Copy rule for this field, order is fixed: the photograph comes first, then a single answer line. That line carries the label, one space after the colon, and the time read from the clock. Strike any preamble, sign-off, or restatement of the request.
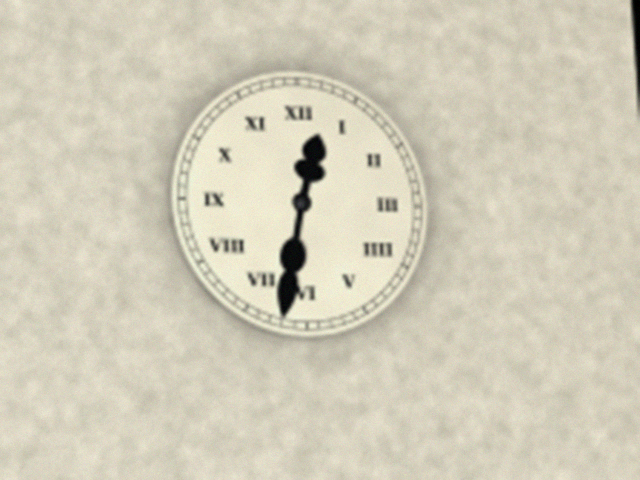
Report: 12:32
